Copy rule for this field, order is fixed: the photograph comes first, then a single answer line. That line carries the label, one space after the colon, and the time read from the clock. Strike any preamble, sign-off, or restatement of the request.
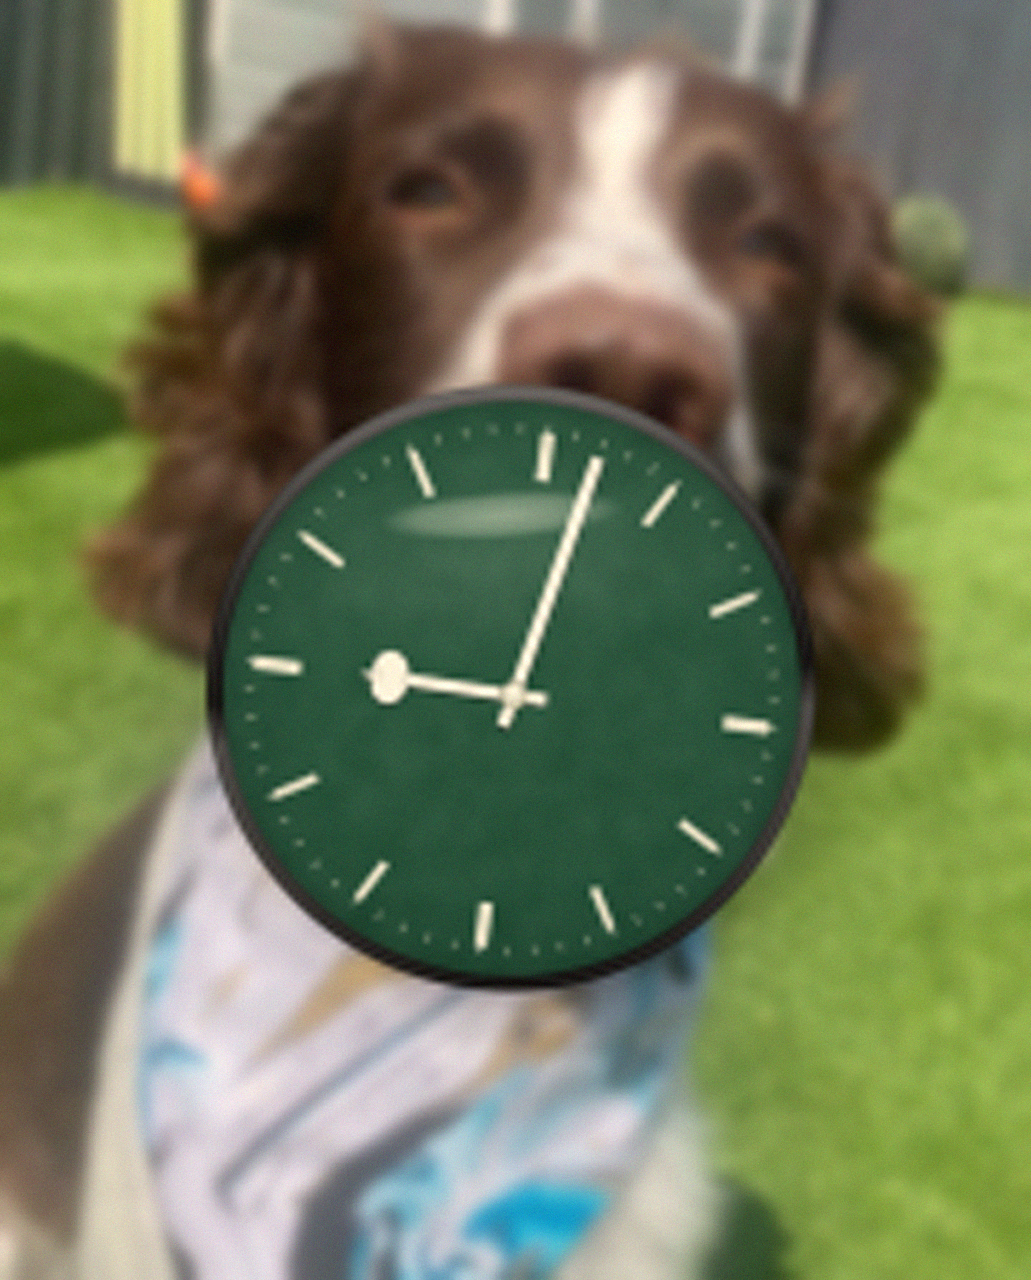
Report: 9:02
